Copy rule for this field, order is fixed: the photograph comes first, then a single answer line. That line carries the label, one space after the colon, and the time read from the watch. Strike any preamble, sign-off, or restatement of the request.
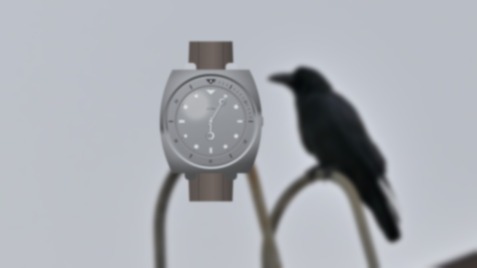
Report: 6:05
